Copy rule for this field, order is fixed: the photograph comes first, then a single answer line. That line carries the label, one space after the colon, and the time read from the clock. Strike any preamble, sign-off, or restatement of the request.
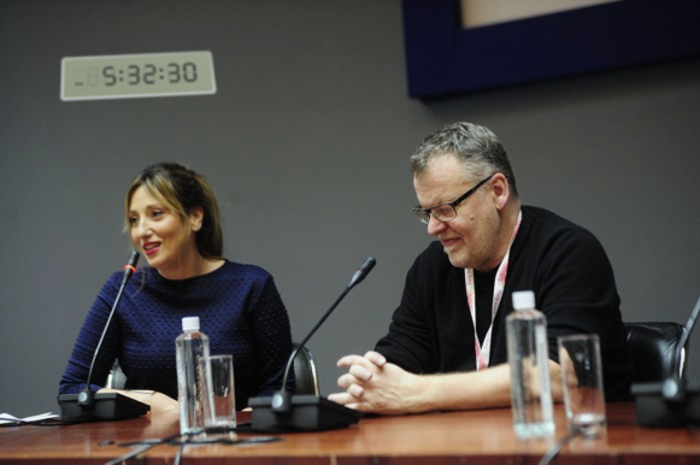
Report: 5:32:30
